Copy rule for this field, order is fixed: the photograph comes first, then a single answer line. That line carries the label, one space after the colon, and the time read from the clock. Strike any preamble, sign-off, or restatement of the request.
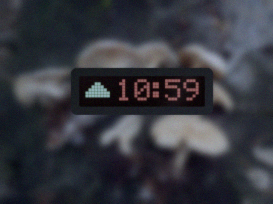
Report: 10:59
